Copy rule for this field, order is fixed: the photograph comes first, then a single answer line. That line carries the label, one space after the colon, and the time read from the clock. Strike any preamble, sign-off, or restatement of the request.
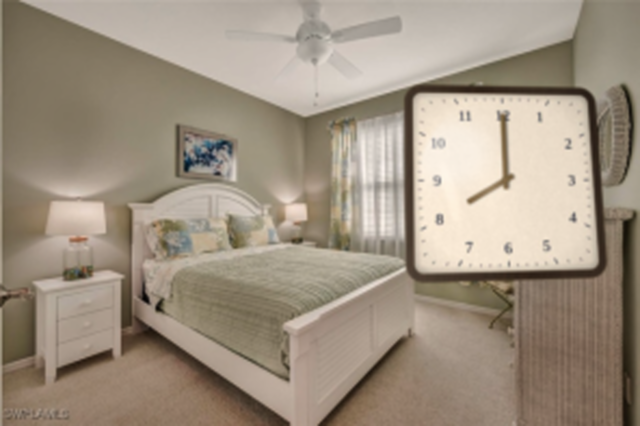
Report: 8:00
